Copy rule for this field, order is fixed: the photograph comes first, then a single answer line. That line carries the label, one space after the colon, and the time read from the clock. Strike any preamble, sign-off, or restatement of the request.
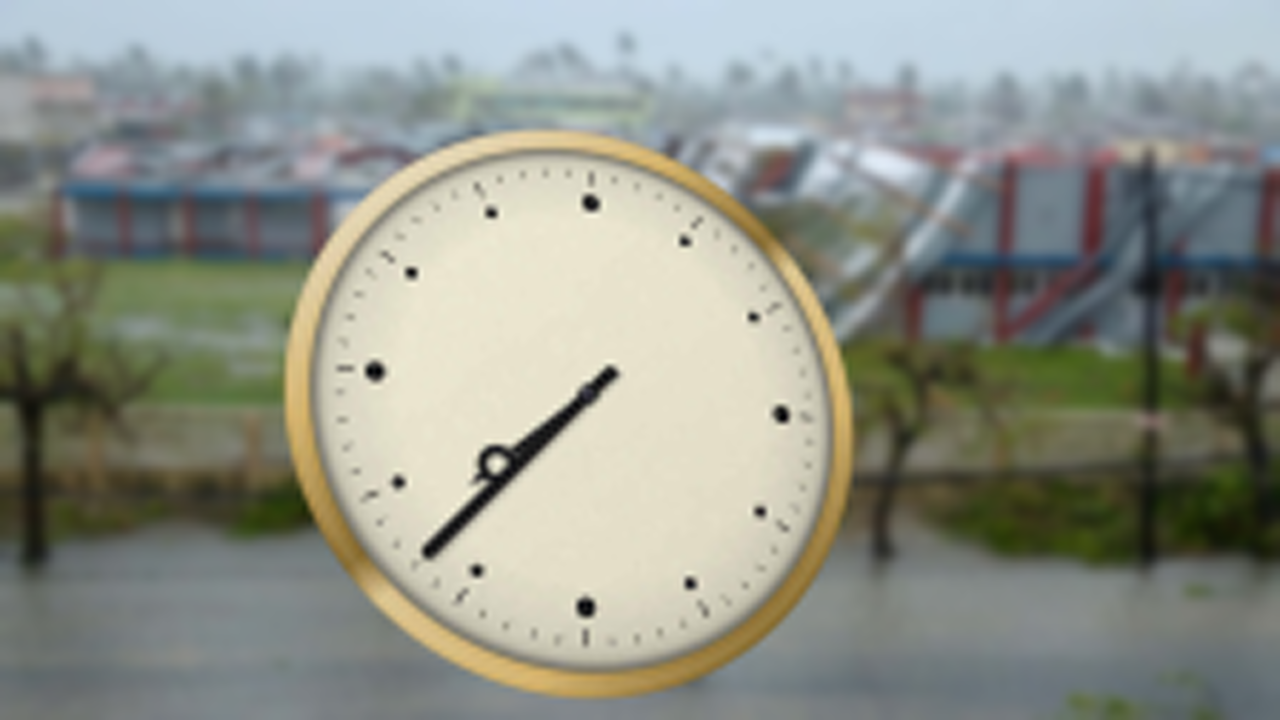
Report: 7:37
